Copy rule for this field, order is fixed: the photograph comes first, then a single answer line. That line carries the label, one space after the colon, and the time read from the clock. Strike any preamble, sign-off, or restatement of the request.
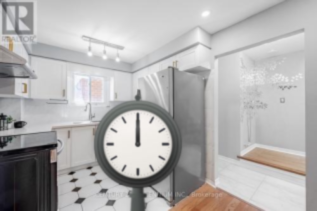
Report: 12:00
